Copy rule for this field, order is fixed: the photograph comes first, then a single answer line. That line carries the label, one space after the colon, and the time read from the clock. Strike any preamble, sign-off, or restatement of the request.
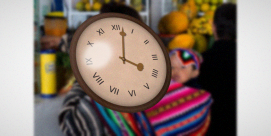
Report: 4:02
